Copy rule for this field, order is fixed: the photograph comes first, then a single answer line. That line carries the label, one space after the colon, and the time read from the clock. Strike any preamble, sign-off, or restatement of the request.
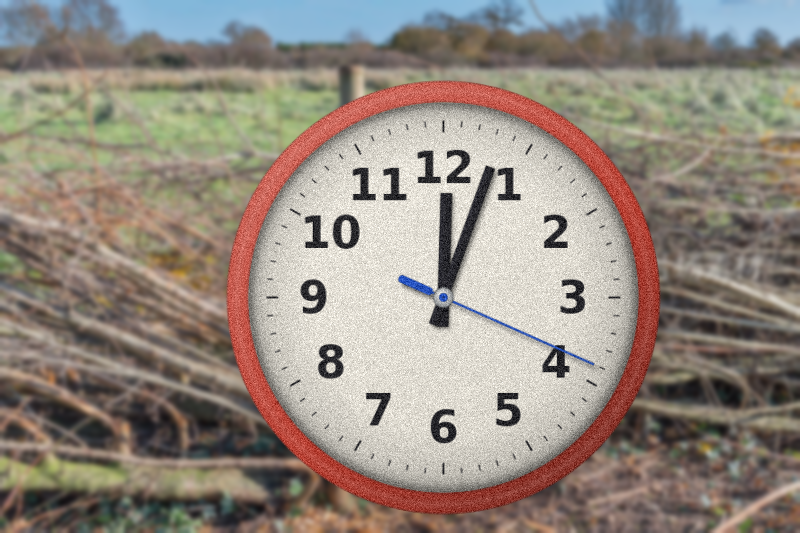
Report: 12:03:19
